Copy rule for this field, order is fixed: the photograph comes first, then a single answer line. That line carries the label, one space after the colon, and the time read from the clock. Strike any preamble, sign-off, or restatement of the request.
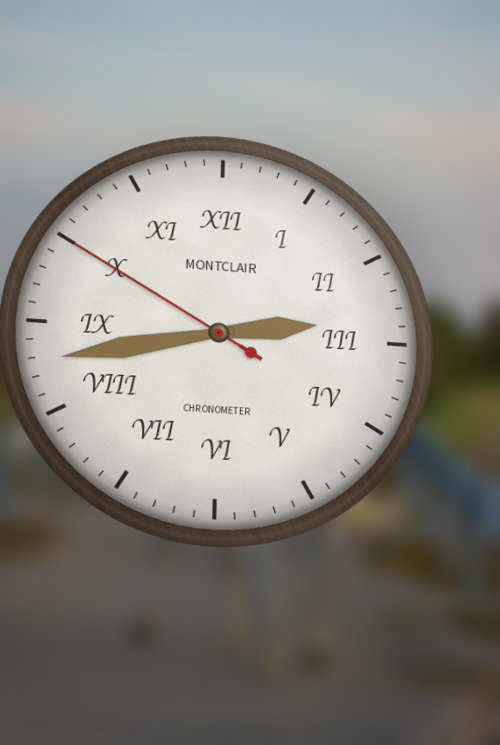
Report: 2:42:50
